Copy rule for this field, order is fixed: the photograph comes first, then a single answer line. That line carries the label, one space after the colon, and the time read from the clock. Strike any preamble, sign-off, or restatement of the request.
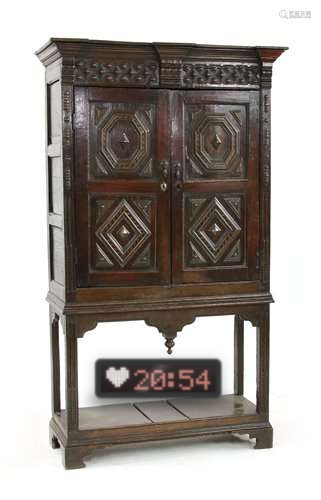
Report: 20:54
